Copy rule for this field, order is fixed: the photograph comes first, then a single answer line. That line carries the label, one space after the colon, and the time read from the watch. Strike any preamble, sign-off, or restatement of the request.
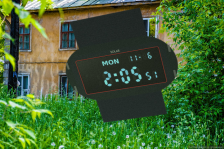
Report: 2:05:51
